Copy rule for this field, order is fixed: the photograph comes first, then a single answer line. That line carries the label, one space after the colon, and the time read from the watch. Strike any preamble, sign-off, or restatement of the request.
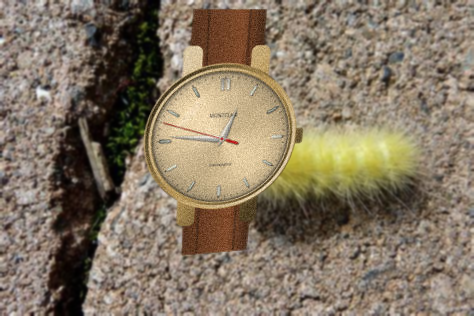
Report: 12:45:48
